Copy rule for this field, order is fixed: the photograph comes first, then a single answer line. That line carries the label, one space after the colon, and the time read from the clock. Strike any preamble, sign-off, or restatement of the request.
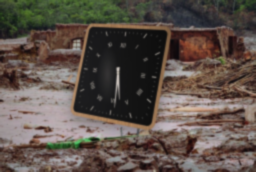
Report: 5:29
